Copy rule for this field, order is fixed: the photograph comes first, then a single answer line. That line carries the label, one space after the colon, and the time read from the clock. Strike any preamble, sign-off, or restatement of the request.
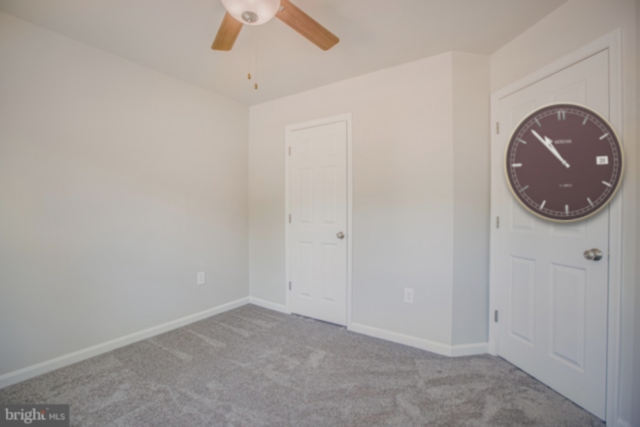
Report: 10:53
